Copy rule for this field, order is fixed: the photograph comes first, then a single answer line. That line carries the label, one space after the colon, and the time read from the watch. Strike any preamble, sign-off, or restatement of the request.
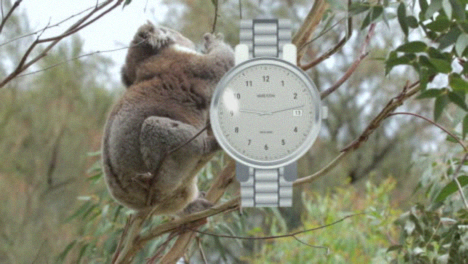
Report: 9:13
